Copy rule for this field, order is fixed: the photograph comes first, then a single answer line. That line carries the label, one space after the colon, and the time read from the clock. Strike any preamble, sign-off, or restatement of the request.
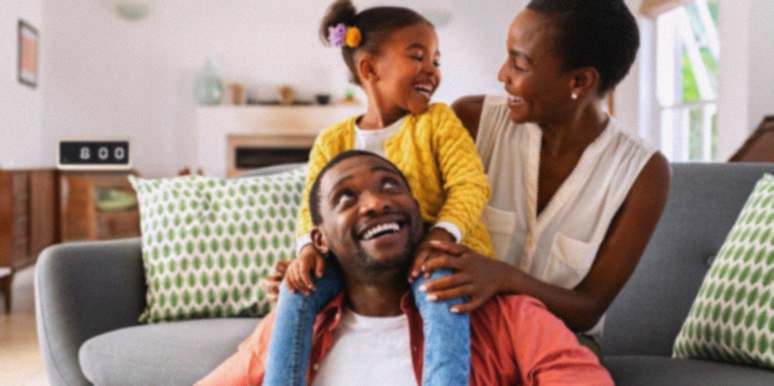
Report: 8:00
